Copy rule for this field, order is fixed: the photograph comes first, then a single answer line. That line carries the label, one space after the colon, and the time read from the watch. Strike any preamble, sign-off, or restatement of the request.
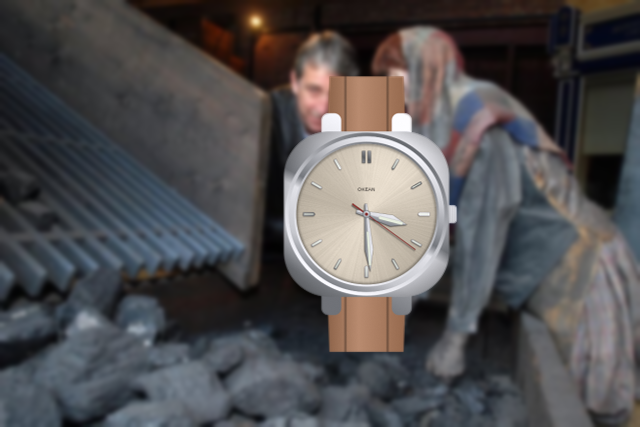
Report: 3:29:21
